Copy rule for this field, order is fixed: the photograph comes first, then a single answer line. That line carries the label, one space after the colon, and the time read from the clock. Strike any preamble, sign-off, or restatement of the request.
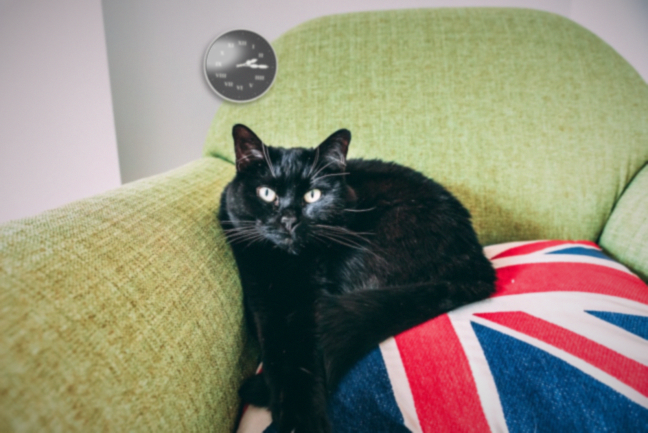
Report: 2:15
